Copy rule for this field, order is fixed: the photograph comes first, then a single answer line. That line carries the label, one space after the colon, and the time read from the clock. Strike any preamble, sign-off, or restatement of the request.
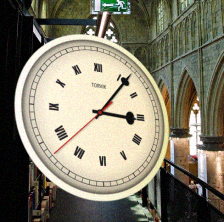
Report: 3:06:38
